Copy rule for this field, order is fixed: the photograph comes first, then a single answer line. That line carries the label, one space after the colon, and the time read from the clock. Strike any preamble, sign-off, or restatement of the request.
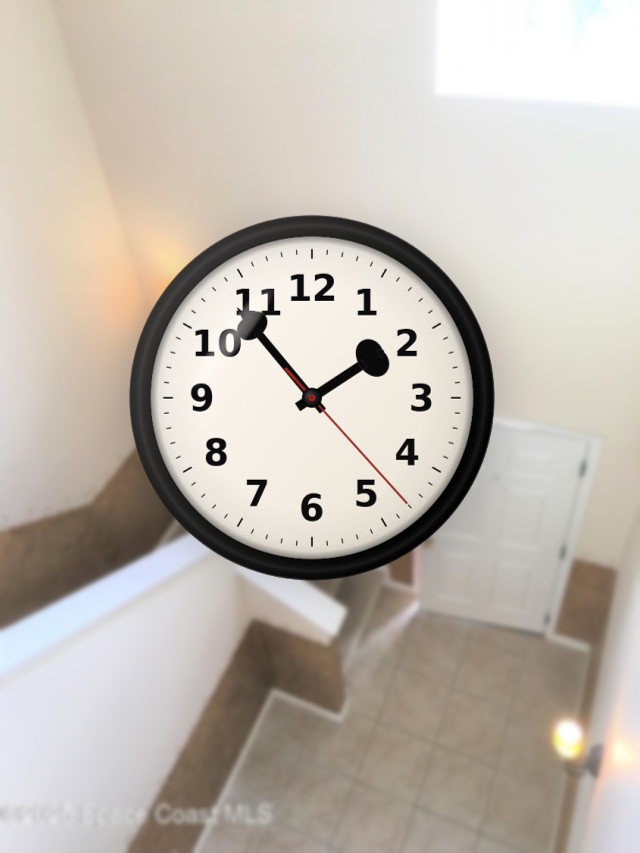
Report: 1:53:23
